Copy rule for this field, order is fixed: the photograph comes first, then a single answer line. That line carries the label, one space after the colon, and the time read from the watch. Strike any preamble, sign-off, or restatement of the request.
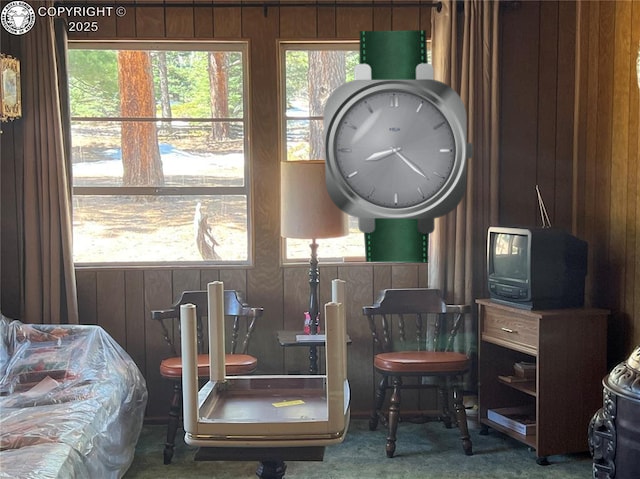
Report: 8:22
